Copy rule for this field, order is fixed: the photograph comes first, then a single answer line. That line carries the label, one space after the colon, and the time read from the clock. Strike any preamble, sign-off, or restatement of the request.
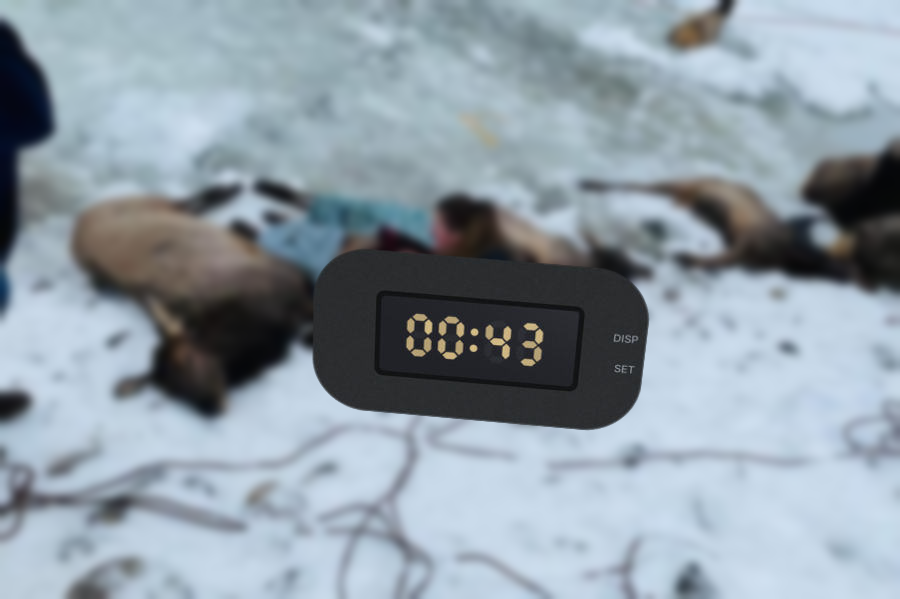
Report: 0:43
